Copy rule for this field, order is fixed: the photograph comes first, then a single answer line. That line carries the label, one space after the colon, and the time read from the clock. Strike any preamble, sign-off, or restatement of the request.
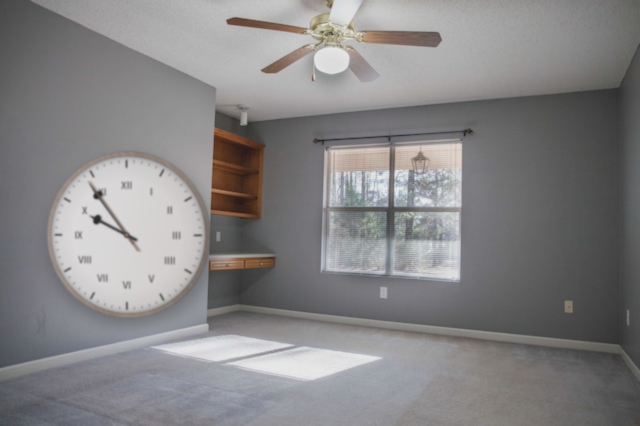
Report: 9:53:54
